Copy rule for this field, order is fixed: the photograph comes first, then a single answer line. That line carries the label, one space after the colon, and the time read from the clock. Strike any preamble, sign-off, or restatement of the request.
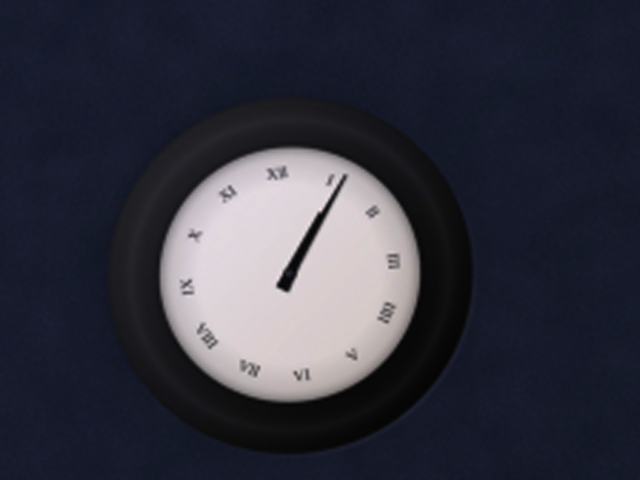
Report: 1:06
